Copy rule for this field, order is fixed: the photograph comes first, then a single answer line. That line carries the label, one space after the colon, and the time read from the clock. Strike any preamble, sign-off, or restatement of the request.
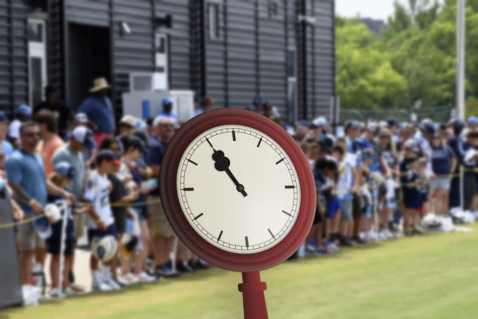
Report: 10:55
